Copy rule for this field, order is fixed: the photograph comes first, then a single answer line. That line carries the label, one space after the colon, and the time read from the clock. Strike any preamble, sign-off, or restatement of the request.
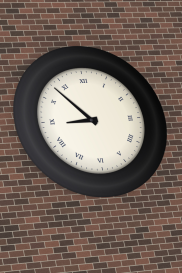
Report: 8:53
